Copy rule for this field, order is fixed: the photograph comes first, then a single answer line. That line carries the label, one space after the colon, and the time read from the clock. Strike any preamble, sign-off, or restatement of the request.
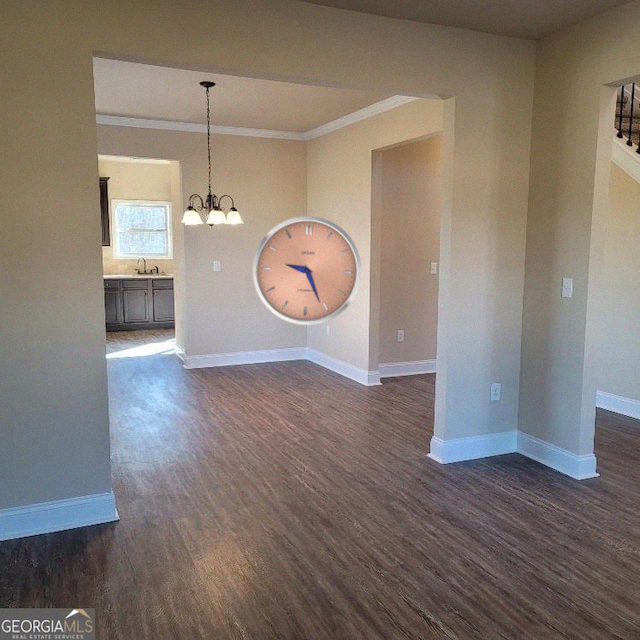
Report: 9:26
